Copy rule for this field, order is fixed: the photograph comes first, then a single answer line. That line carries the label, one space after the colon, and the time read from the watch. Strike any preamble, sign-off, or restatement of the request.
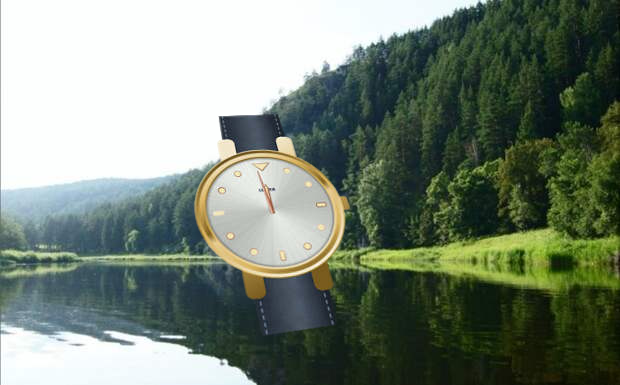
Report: 11:59
